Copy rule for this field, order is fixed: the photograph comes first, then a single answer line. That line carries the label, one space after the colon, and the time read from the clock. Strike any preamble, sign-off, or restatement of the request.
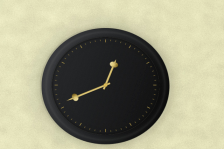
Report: 12:41
